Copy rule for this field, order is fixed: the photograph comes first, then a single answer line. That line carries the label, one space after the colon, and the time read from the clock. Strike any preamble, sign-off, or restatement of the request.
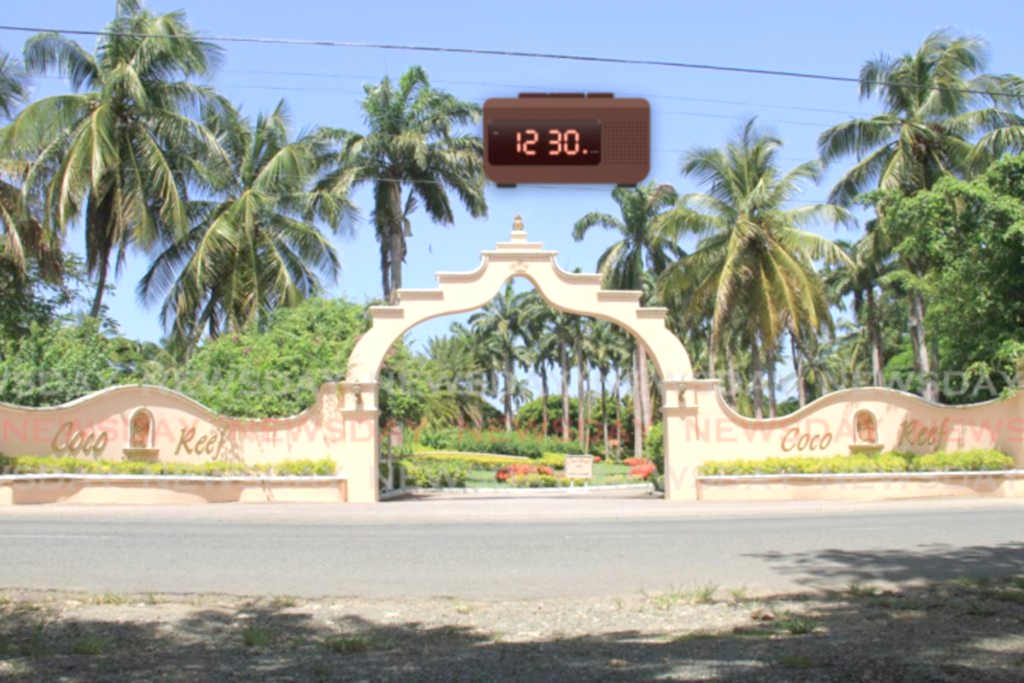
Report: 12:30
